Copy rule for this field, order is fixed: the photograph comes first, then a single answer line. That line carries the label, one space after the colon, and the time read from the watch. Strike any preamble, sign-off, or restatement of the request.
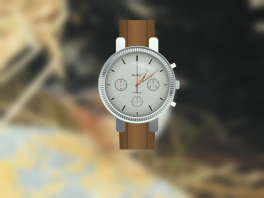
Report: 1:09
